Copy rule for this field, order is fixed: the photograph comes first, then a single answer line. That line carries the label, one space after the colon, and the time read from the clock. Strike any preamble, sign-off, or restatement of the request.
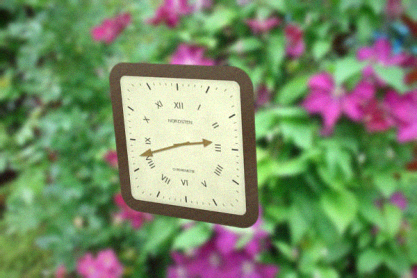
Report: 2:42
